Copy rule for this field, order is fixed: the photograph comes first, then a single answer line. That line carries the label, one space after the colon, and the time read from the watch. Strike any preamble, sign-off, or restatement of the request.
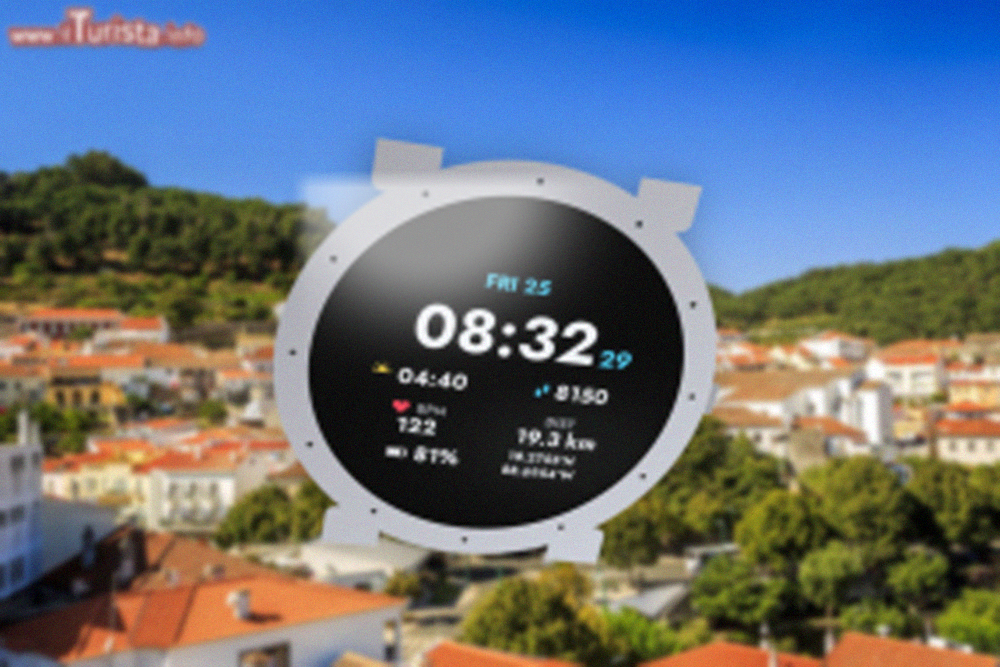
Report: 8:32
